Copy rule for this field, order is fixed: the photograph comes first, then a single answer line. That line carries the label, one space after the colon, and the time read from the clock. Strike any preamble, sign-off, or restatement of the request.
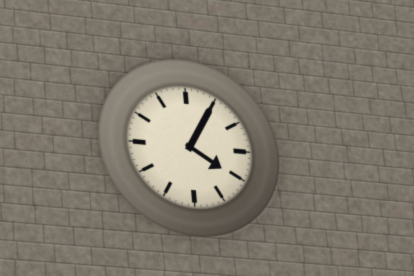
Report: 4:05
